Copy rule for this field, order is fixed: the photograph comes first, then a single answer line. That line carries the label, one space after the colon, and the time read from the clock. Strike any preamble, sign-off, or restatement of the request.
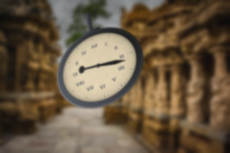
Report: 9:17
